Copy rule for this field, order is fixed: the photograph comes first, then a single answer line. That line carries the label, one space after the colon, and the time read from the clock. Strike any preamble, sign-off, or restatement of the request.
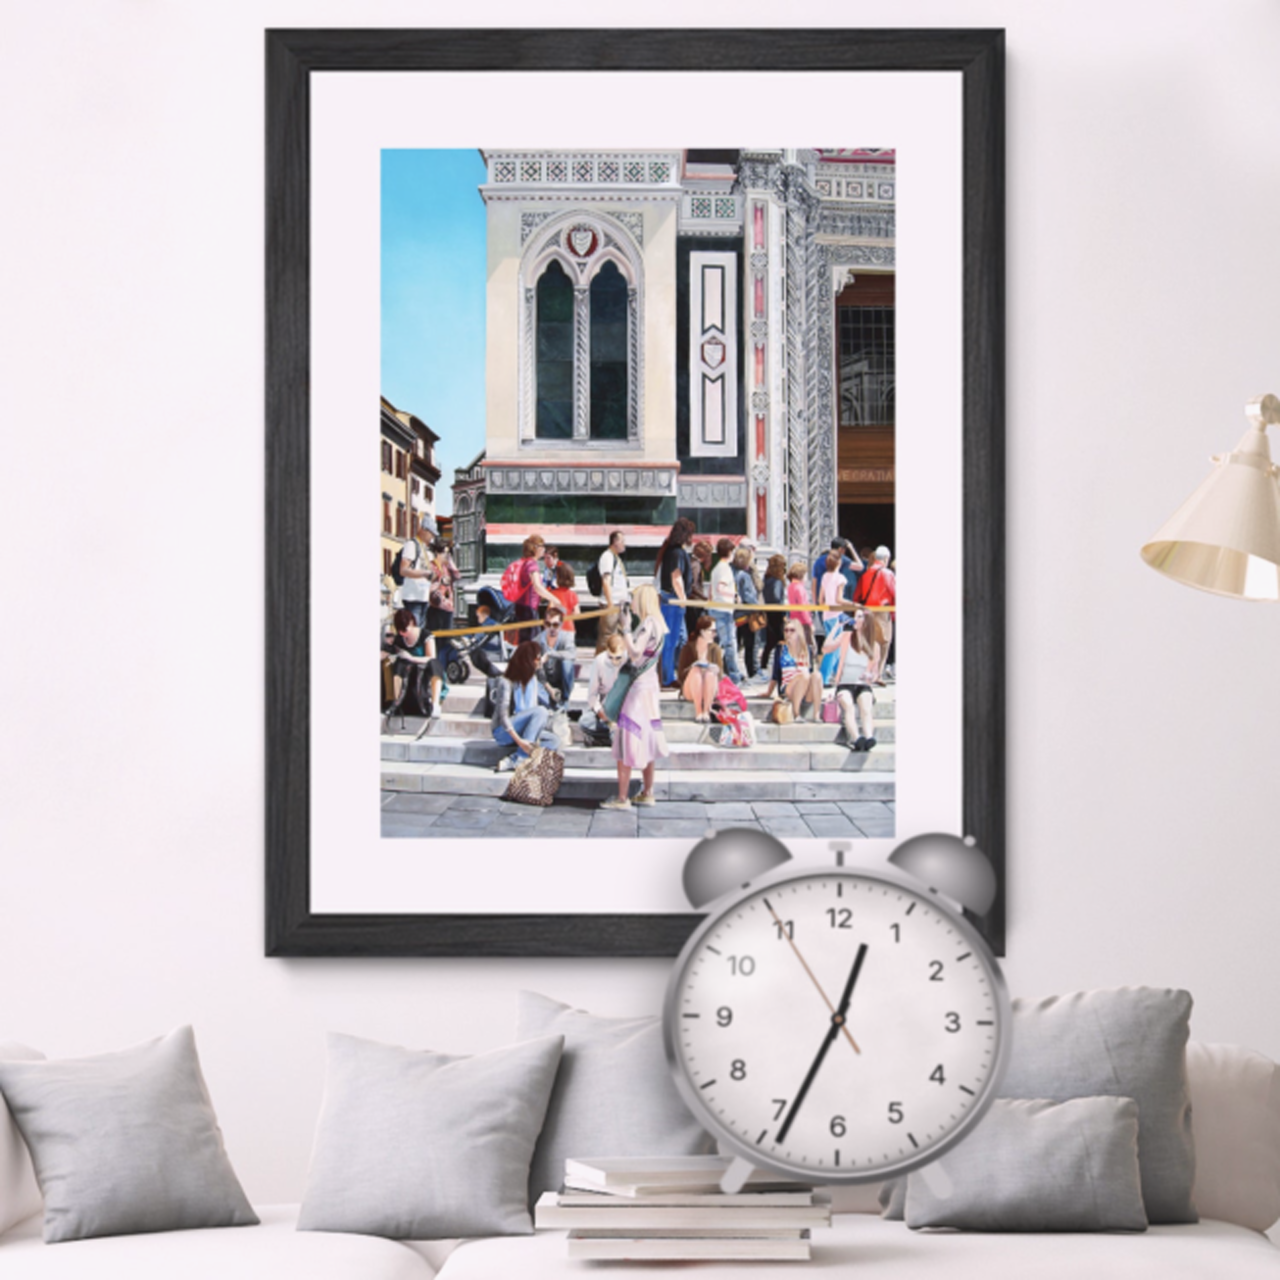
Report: 12:33:55
